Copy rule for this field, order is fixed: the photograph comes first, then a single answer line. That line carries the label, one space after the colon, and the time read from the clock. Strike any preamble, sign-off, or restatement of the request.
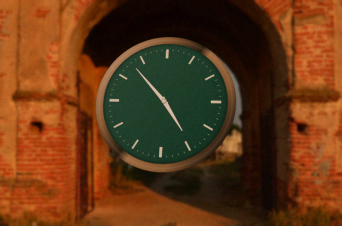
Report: 4:53
